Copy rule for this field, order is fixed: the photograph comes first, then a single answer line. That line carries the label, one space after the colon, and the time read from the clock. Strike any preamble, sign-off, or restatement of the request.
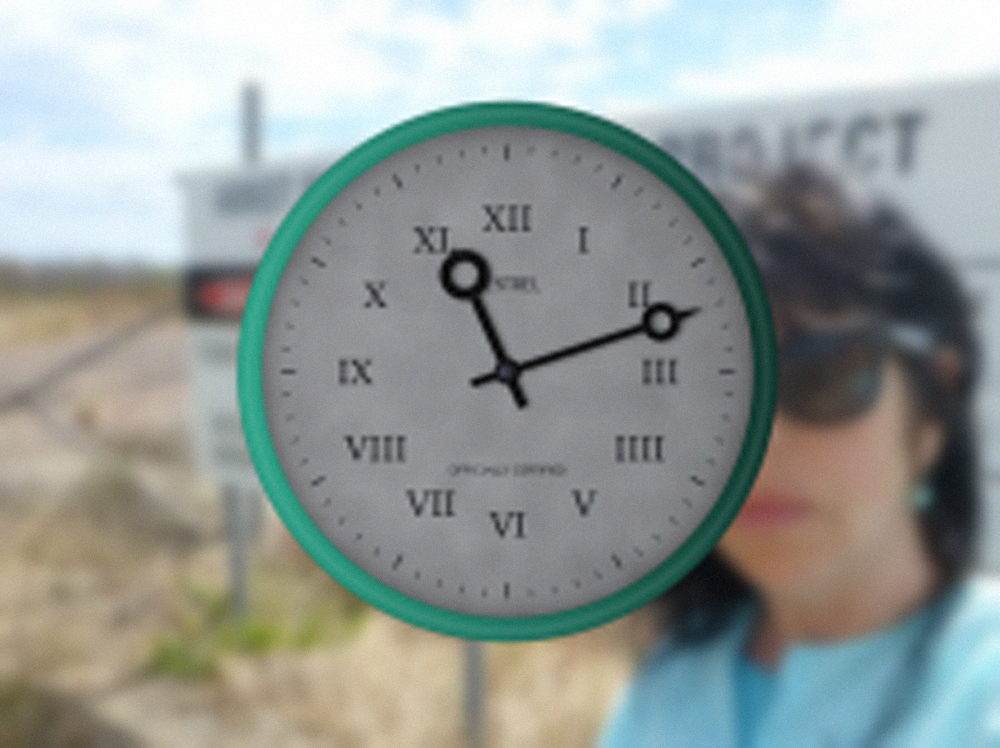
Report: 11:12
